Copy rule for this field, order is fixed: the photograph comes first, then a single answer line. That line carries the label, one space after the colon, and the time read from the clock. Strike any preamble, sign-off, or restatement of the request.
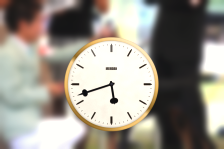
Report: 5:42
